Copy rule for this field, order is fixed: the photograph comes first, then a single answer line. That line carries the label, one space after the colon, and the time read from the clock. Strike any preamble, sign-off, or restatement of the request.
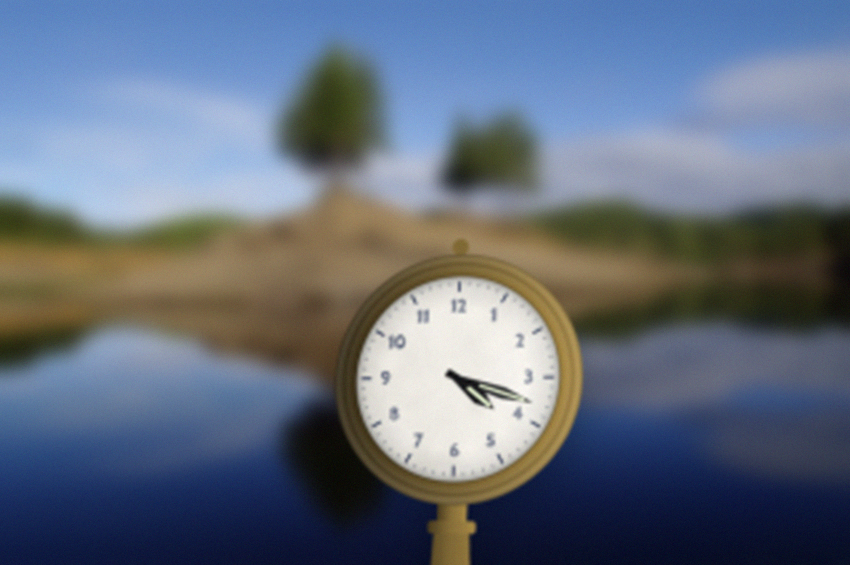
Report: 4:18
